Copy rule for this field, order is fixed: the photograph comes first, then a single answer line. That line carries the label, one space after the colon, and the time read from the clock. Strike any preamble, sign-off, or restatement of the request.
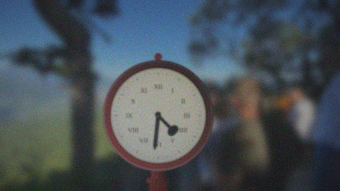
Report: 4:31
